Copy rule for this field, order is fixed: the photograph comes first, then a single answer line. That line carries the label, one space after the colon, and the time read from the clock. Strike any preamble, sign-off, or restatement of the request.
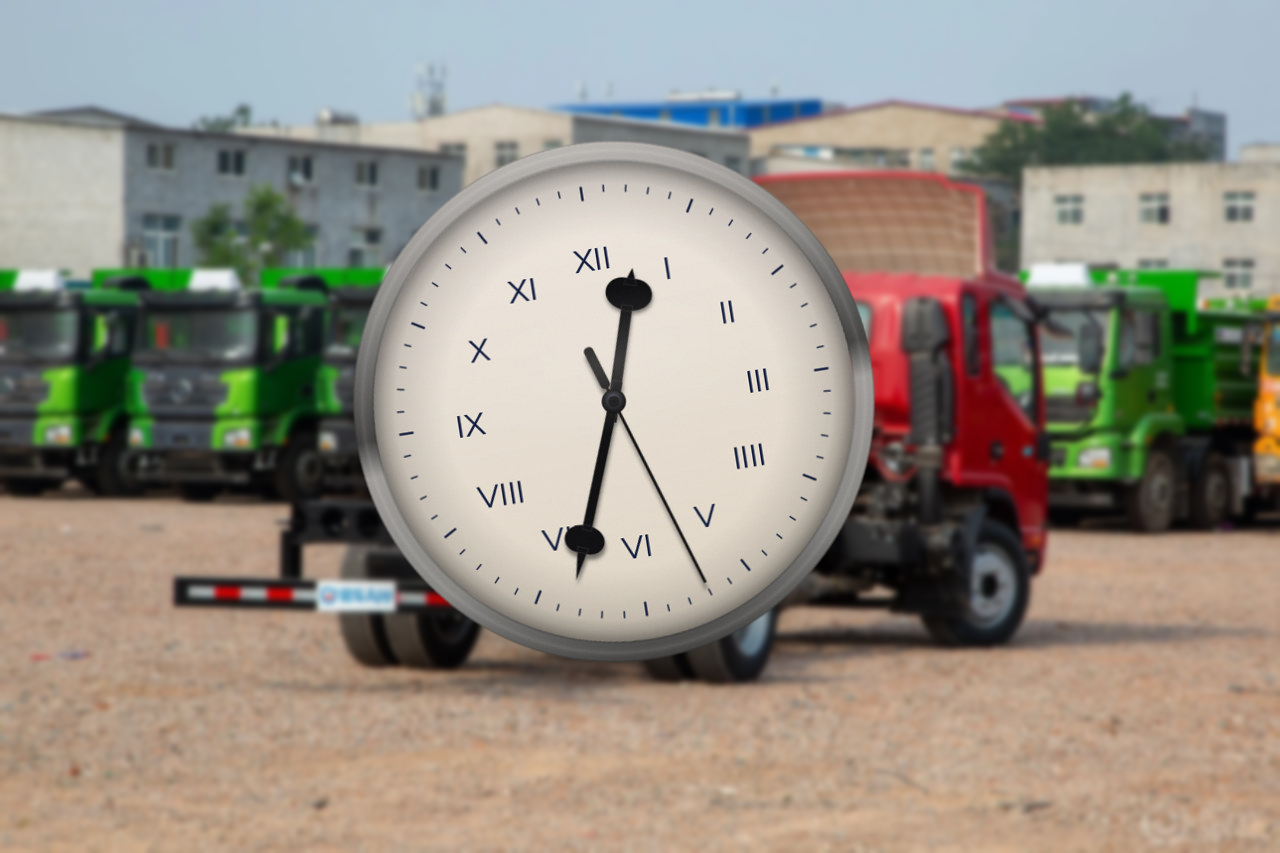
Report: 12:33:27
